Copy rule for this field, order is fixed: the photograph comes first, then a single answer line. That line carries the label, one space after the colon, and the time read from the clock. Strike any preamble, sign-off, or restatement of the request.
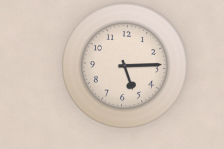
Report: 5:14
